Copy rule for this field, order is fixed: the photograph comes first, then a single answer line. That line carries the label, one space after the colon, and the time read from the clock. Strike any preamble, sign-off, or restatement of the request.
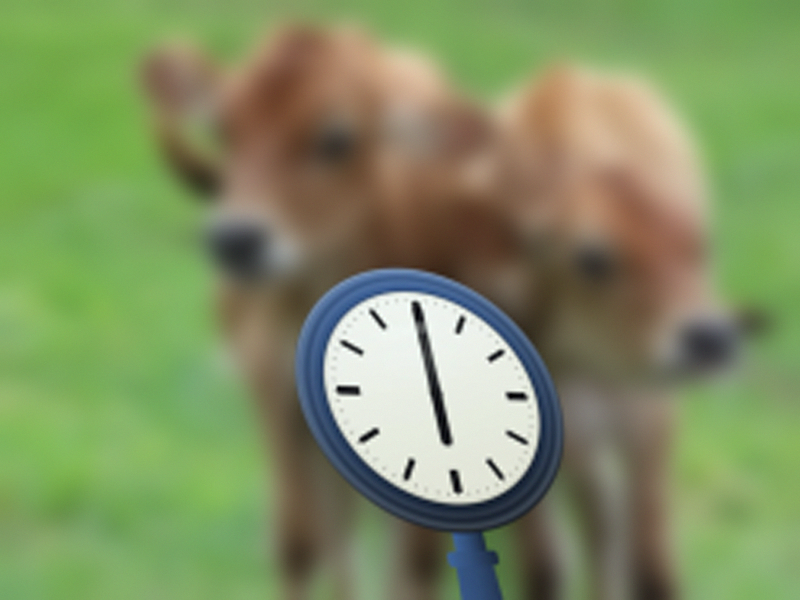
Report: 6:00
